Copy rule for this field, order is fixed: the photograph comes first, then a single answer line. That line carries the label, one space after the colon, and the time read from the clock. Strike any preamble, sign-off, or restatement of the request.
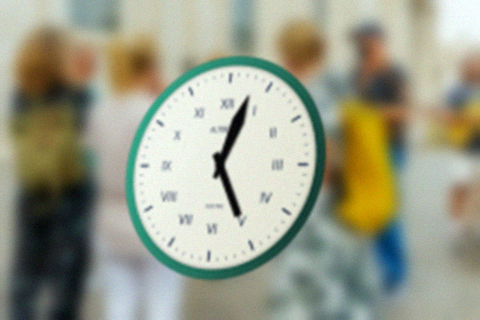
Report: 5:03
